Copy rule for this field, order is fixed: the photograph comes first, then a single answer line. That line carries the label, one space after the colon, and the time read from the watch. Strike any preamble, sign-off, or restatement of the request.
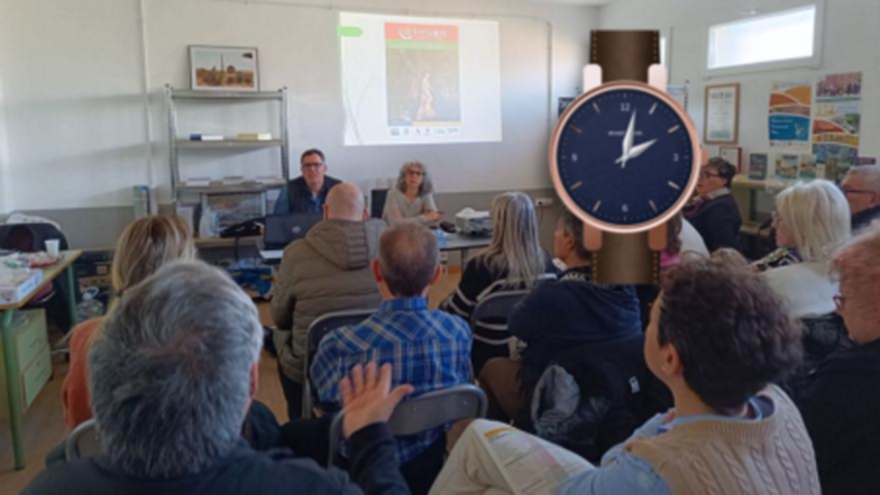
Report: 2:02
